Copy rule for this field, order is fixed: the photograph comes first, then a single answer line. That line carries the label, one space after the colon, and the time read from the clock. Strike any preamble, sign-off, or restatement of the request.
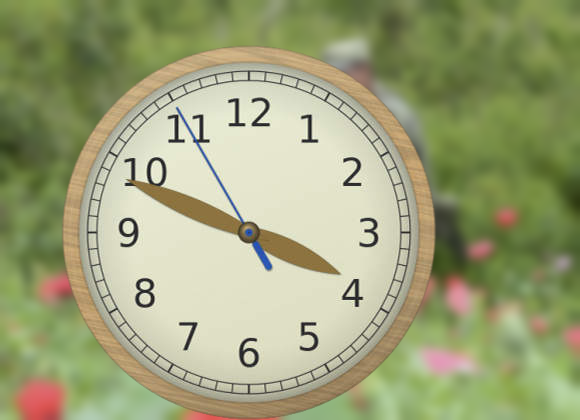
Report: 3:48:55
